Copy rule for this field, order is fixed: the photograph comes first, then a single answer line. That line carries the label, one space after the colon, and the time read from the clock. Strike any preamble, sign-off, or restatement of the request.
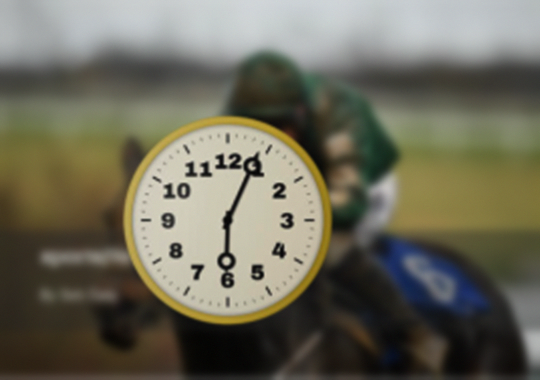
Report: 6:04
